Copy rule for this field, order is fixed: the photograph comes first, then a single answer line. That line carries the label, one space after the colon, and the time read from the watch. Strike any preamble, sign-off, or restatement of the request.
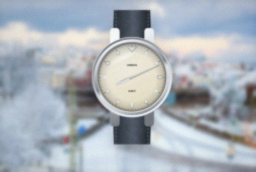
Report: 8:11
